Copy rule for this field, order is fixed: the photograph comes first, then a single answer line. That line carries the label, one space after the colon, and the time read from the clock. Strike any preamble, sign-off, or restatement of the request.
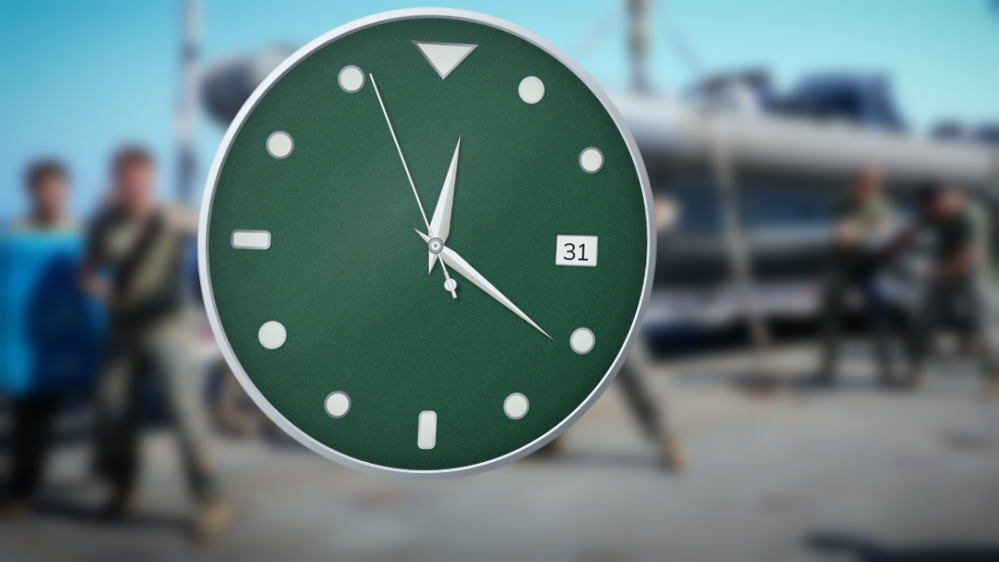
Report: 12:20:56
